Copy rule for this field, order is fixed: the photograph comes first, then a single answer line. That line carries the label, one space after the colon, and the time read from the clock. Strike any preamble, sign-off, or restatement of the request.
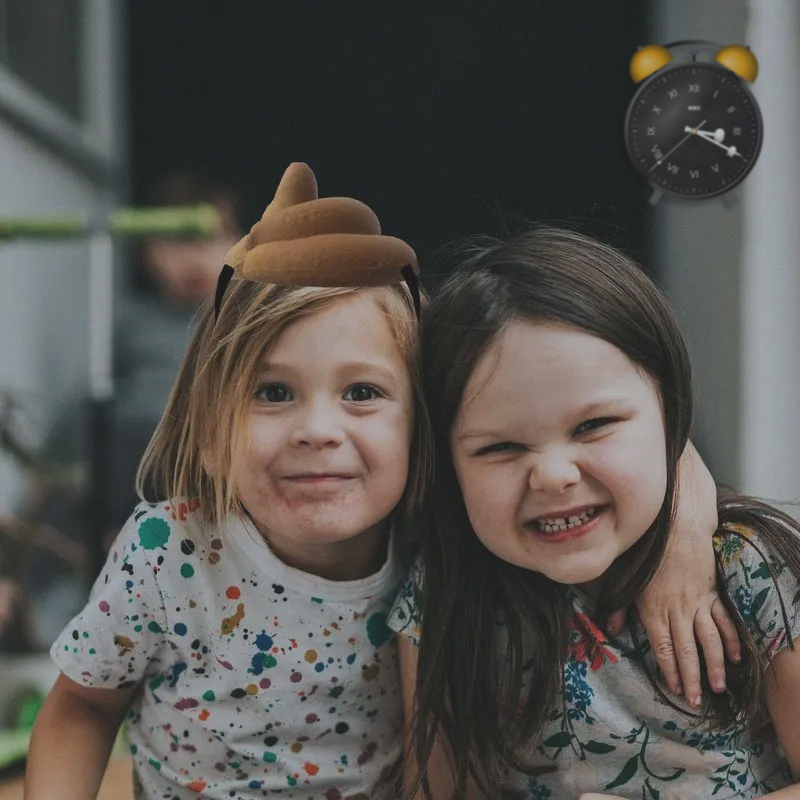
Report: 3:19:38
